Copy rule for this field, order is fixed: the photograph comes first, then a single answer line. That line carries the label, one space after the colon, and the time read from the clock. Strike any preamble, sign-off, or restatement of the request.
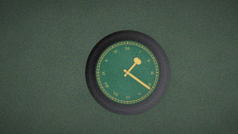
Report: 1:21
